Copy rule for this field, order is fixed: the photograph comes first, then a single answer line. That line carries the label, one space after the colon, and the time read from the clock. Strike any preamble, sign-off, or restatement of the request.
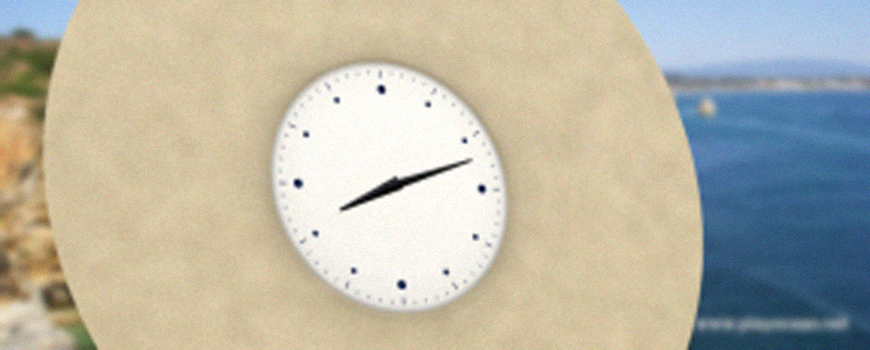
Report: 8:12
